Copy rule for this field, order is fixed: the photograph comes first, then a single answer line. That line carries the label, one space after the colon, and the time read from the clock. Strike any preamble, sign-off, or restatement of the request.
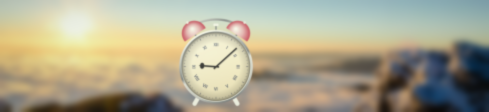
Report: 9:08
